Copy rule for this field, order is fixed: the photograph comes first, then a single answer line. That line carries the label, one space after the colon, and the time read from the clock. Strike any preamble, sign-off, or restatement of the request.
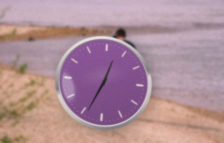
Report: 12:34
